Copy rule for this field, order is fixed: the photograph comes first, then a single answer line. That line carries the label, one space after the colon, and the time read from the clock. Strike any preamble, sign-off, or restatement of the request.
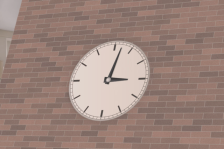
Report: 3:02
